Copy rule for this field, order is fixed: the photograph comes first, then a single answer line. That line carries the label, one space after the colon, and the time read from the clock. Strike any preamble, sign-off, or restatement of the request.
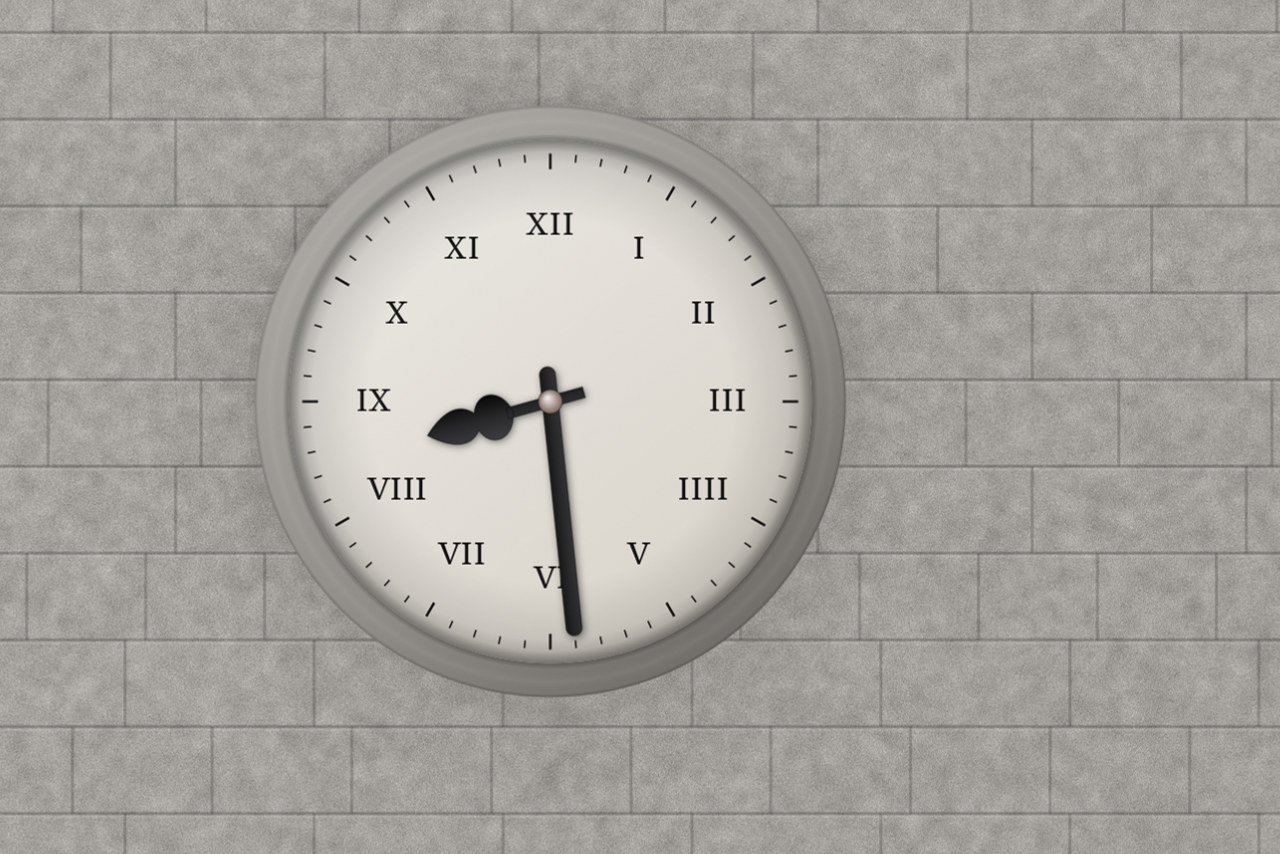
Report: 8:29
